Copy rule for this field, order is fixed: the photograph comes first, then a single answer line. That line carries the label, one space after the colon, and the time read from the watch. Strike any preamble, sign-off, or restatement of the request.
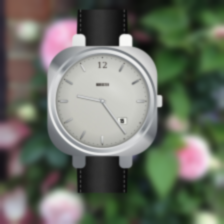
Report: 9:24
